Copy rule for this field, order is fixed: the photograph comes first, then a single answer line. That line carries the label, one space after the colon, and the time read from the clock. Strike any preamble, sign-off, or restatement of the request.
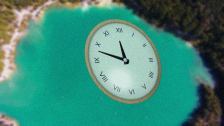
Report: 11:48
